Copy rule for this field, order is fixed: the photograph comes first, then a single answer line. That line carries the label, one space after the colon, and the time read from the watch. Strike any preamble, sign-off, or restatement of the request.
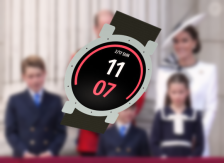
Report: 11:07
